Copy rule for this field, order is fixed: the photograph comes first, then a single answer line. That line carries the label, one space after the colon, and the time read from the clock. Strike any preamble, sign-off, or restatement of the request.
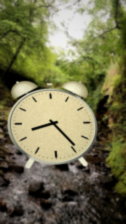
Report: 8:24
